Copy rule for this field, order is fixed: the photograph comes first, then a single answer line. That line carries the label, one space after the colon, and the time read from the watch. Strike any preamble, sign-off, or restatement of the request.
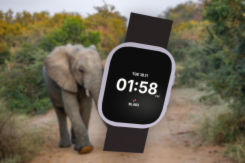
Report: 1:58
